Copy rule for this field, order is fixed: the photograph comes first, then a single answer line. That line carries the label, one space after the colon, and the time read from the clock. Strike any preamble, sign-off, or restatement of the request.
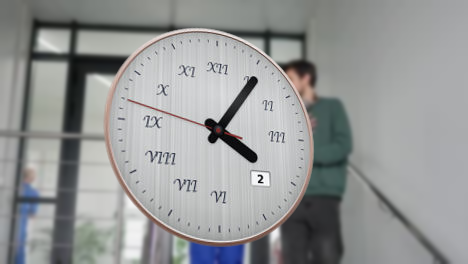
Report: 4:05:47
